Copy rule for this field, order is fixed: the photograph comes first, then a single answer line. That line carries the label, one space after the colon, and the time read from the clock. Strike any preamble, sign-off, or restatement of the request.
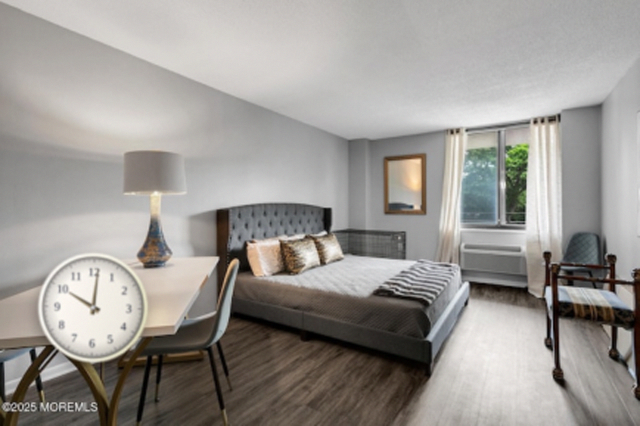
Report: 10:01
